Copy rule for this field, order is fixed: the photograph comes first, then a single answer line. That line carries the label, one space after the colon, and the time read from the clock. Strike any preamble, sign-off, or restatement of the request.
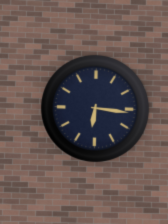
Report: 6:16
